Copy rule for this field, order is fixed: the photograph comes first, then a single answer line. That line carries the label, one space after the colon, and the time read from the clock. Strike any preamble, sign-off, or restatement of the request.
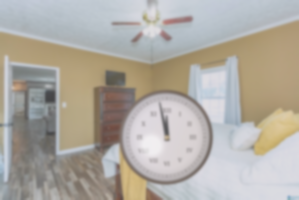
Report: 11:58
